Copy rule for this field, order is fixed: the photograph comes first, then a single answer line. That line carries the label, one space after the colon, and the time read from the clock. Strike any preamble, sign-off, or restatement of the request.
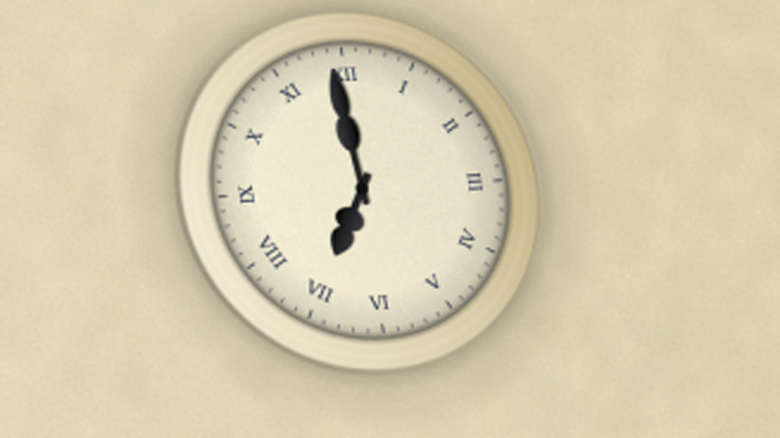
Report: 6:59
